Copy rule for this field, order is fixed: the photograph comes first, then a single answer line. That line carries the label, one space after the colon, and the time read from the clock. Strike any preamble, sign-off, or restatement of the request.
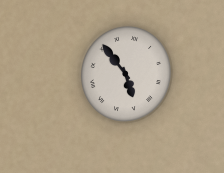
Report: 4:51
